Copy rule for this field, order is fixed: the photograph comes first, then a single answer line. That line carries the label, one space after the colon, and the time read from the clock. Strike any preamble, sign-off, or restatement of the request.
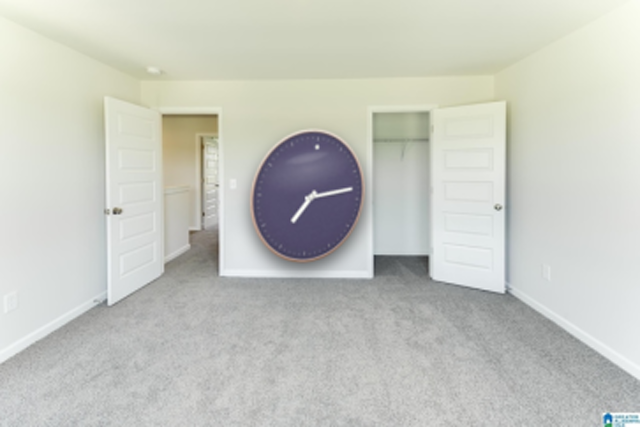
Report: 7:13
